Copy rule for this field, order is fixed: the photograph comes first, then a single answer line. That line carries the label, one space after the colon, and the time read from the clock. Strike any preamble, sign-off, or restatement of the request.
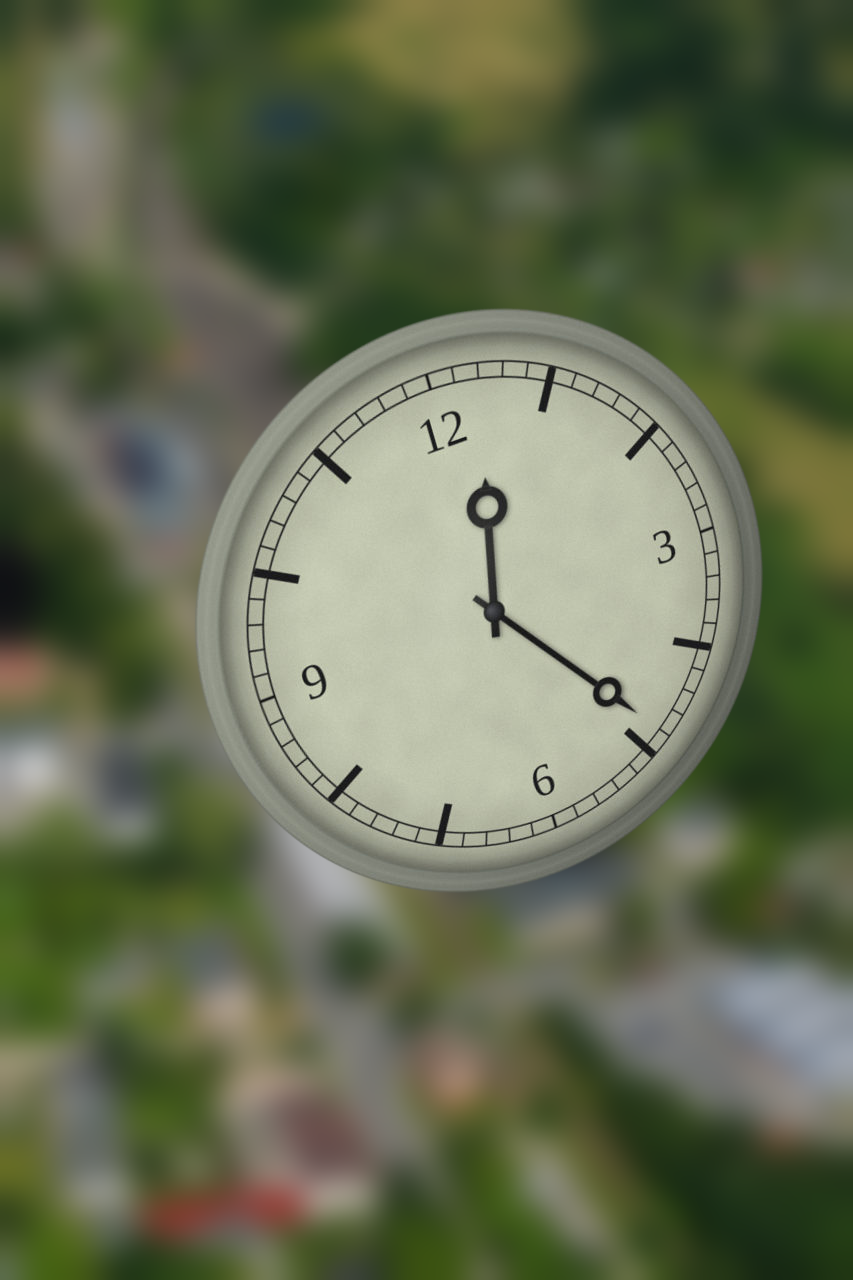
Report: 12:24
